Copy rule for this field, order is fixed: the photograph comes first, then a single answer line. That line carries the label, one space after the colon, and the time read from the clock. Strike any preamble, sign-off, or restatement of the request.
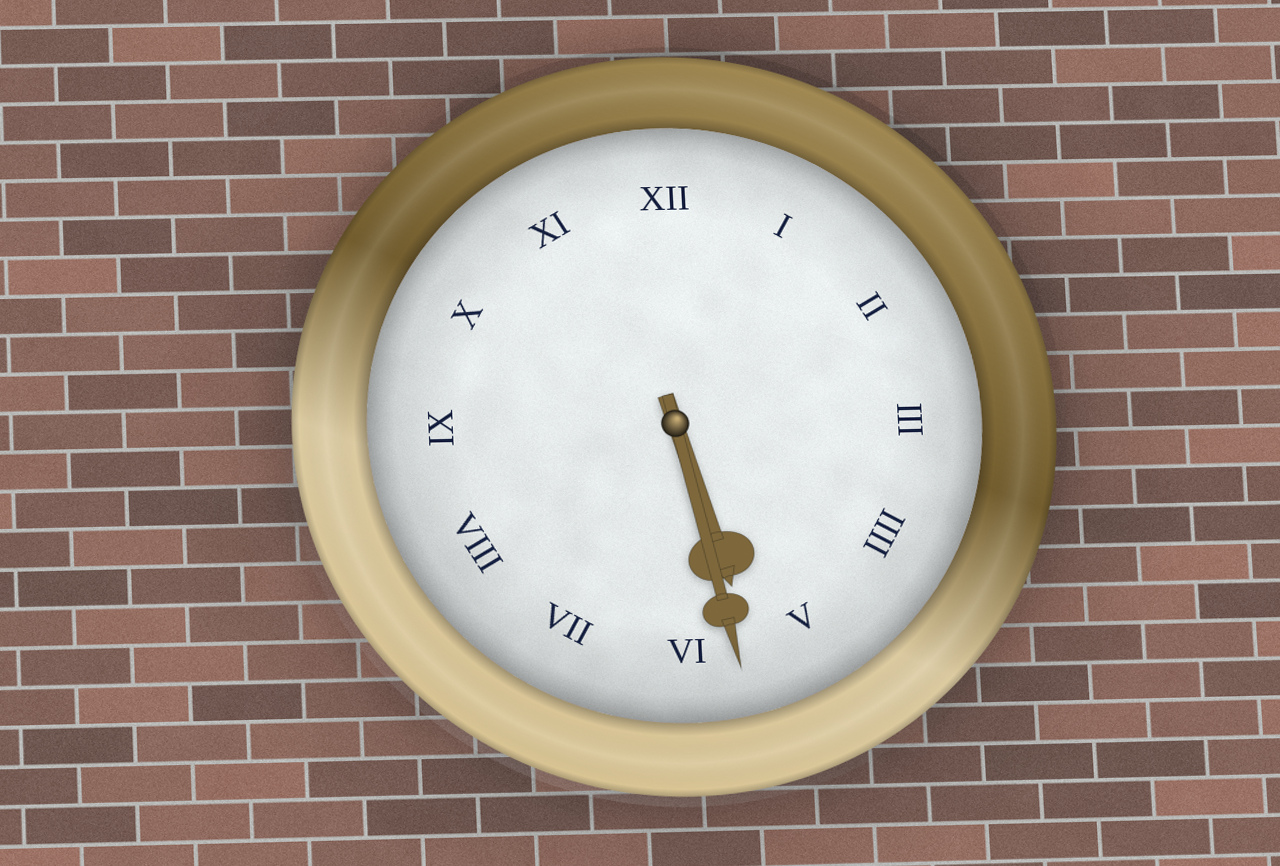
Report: 5:28
